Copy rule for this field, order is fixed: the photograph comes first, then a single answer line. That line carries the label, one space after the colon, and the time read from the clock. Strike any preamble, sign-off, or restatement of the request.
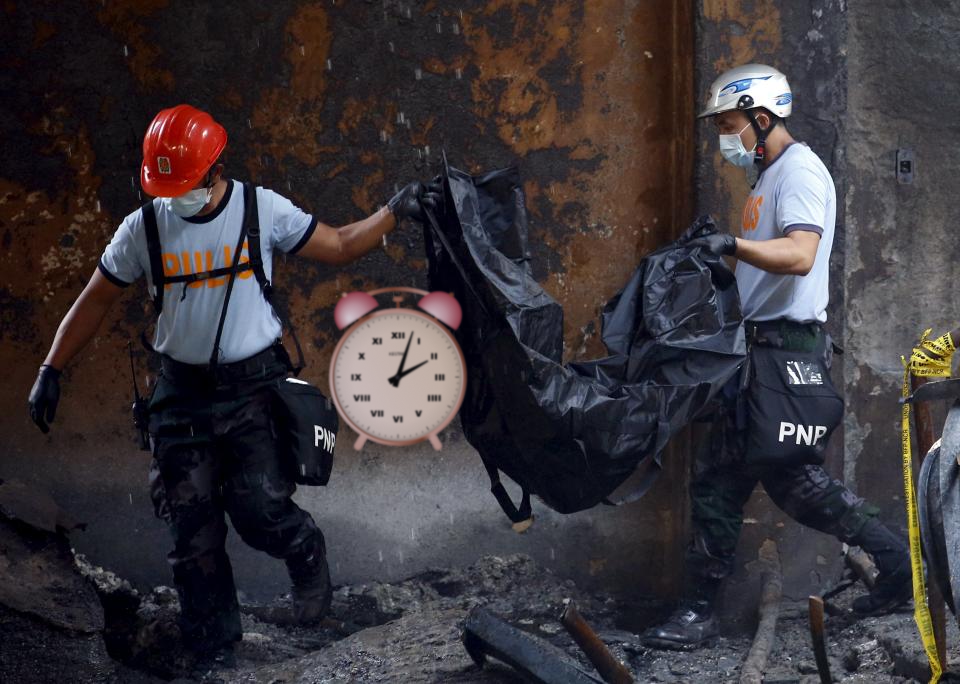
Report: 2:03
